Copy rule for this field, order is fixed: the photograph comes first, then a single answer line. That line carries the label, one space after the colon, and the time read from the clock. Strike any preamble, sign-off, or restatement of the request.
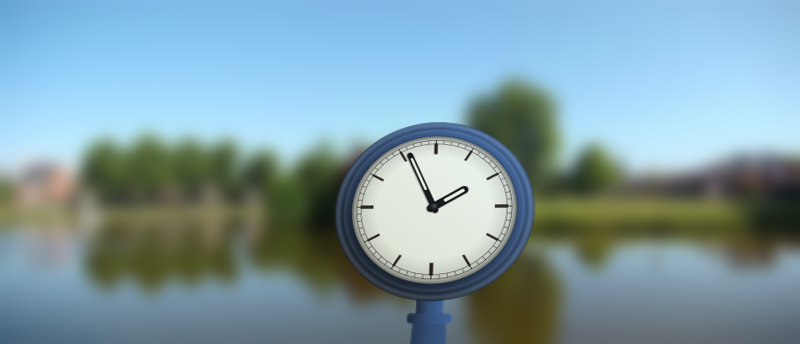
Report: 1:56
